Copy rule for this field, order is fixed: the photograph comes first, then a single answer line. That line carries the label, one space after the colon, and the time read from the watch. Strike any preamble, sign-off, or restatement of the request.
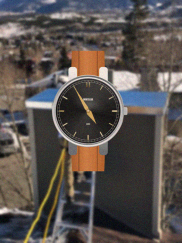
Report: 4:55
